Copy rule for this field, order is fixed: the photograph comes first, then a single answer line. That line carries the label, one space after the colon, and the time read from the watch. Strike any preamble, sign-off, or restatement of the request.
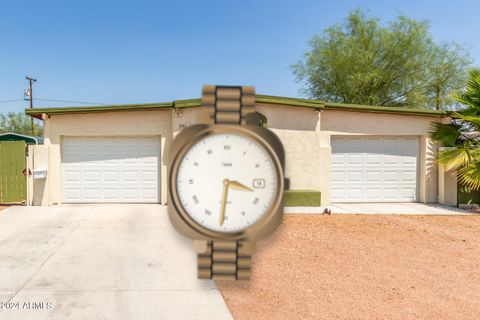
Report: 3:31
